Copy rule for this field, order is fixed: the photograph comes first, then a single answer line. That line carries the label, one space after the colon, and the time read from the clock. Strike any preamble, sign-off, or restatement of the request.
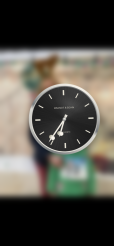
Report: 6:36
